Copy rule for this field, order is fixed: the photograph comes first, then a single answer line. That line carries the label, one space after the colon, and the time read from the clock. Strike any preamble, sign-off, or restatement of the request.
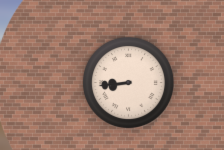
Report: 8:44
